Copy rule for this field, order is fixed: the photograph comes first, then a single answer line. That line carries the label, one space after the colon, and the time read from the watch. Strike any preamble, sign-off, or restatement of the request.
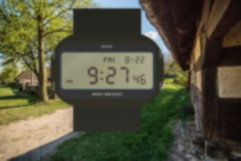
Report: 9:27
